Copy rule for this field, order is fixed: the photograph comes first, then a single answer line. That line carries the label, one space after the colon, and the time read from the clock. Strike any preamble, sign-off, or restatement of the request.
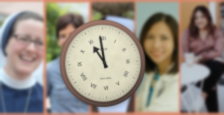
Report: 10:59
